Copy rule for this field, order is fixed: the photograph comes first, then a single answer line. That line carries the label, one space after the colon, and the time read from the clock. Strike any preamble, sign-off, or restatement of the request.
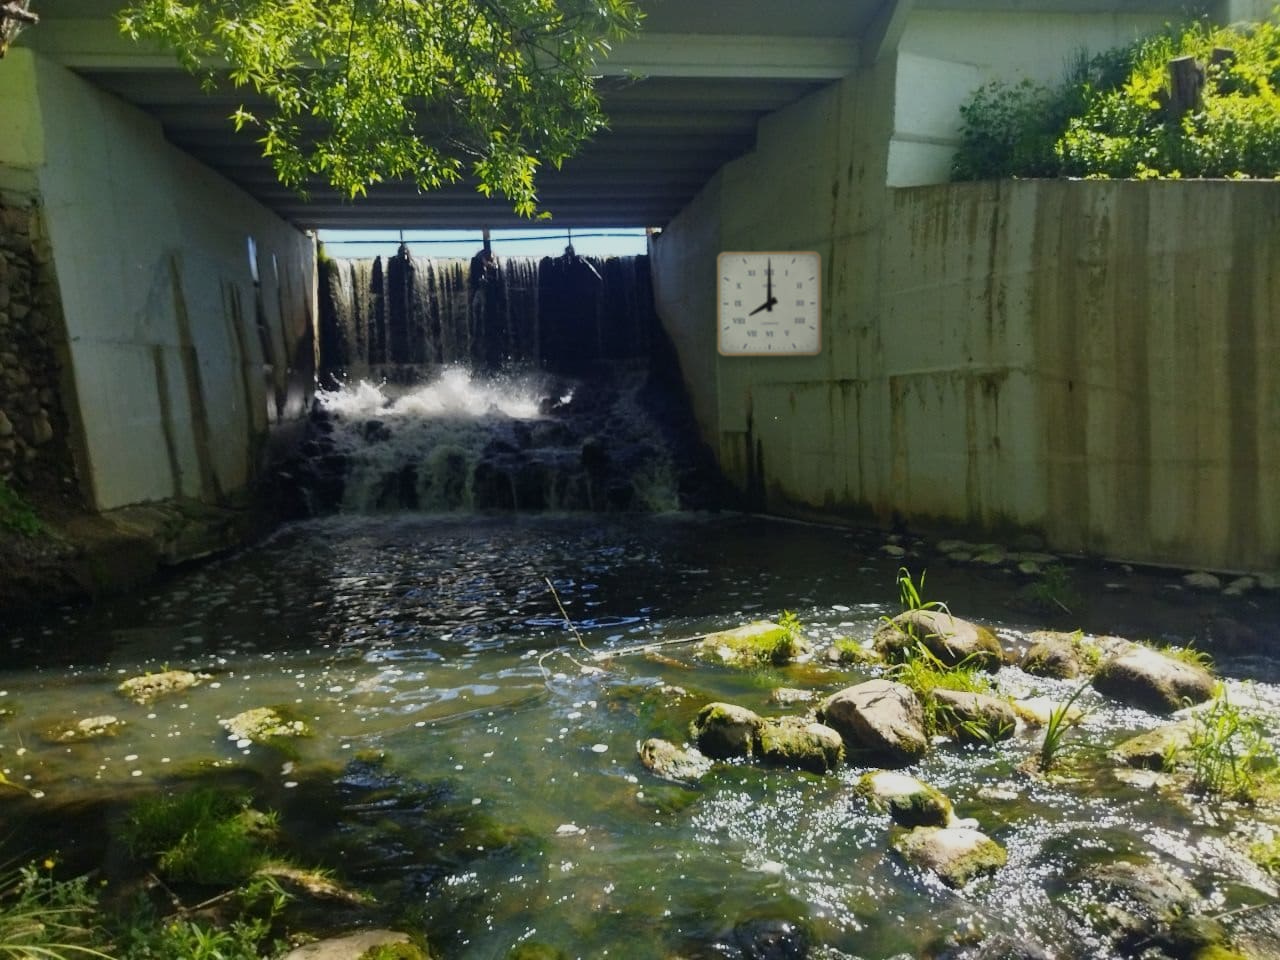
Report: 8:00
